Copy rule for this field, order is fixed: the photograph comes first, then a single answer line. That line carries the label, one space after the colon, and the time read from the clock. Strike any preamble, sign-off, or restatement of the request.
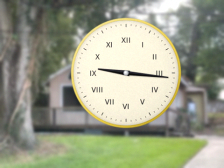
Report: 9:16
